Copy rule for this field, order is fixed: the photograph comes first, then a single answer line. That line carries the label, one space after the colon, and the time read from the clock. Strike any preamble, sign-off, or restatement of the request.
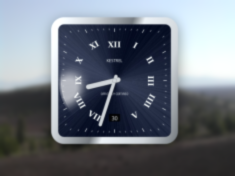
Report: 8:33
